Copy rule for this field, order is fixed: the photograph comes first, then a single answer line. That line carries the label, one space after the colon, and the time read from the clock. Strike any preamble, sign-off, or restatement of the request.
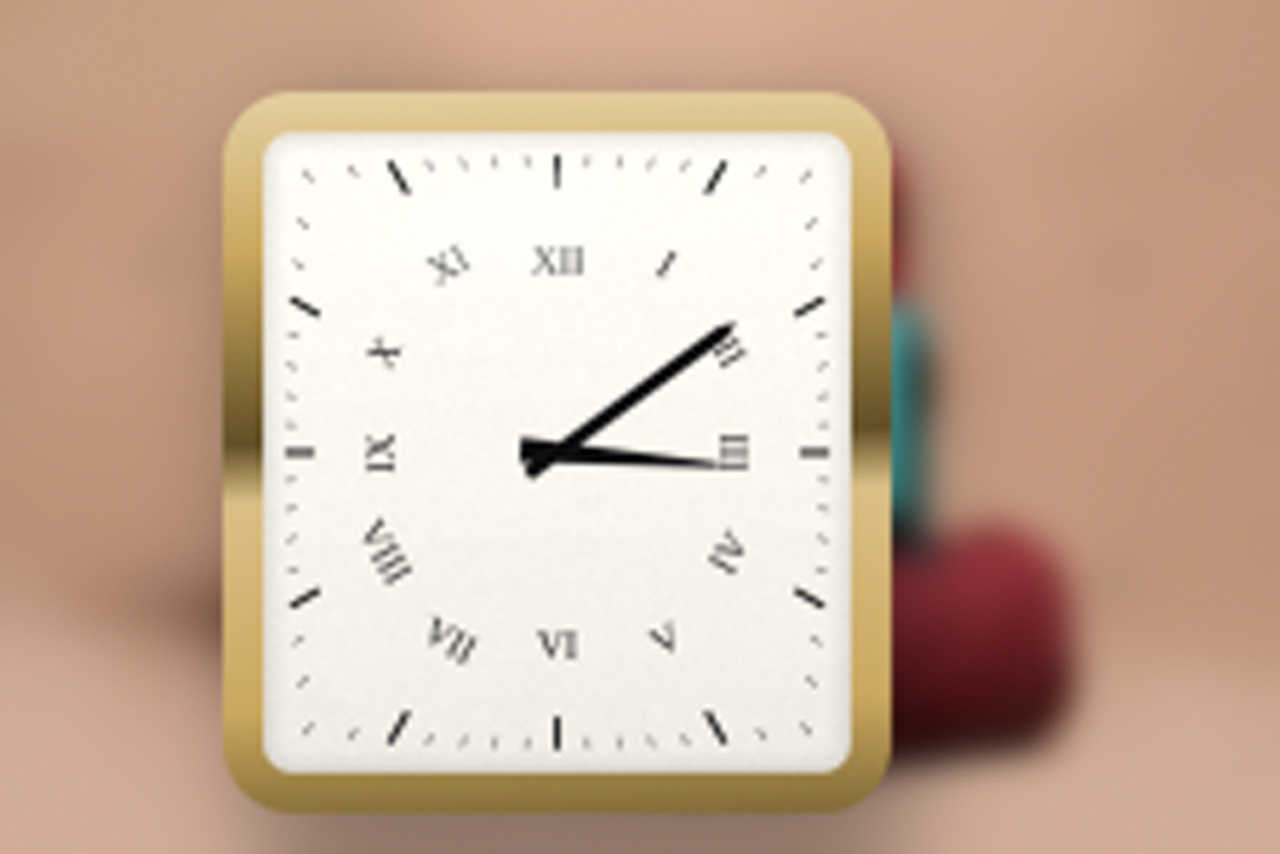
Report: 3:09
